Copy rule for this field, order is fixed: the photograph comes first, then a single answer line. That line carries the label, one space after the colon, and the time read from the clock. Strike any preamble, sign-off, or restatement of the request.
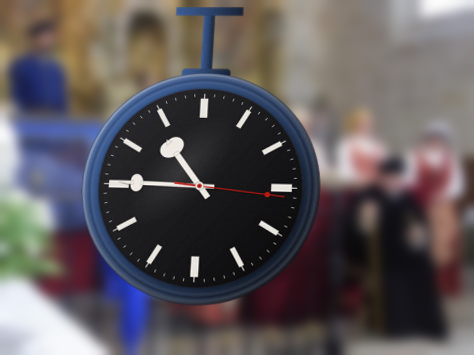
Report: 10:45:16
